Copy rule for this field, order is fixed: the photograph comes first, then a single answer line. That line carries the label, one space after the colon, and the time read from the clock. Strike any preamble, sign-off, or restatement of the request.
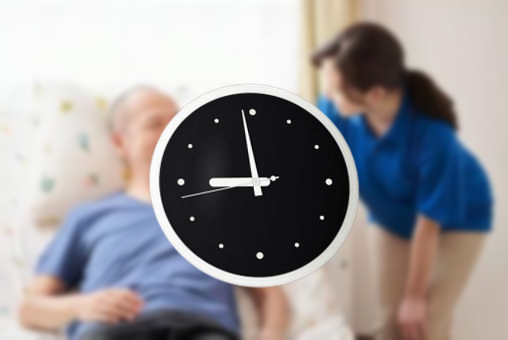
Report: 8:58:43
